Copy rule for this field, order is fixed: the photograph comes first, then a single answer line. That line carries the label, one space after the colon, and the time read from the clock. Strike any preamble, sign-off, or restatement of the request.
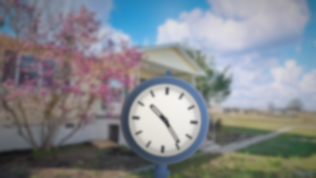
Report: 10:24
